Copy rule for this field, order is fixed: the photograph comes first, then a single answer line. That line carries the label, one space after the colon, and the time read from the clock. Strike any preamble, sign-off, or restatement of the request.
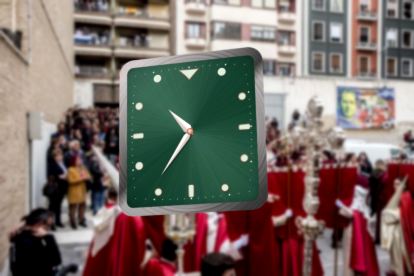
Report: 10:36
